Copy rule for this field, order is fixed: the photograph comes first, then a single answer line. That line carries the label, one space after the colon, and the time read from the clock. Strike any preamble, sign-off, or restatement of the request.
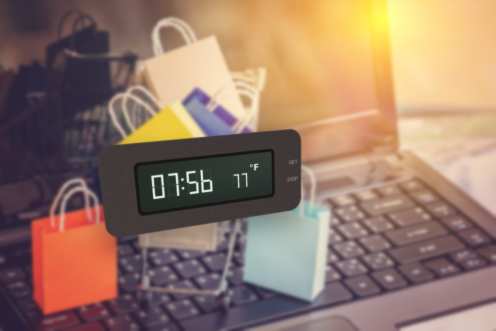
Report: 7:56
